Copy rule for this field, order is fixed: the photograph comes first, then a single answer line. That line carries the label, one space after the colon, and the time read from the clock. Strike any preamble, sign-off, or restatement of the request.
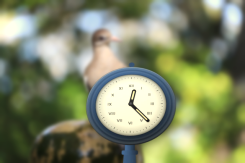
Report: 12:23
